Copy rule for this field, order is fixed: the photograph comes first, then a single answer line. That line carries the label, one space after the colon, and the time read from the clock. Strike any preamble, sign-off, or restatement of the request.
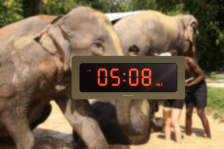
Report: 5:08
